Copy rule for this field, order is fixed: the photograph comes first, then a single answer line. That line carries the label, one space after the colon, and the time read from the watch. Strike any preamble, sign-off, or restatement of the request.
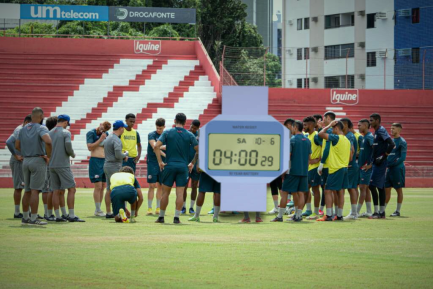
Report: 4:00:29
